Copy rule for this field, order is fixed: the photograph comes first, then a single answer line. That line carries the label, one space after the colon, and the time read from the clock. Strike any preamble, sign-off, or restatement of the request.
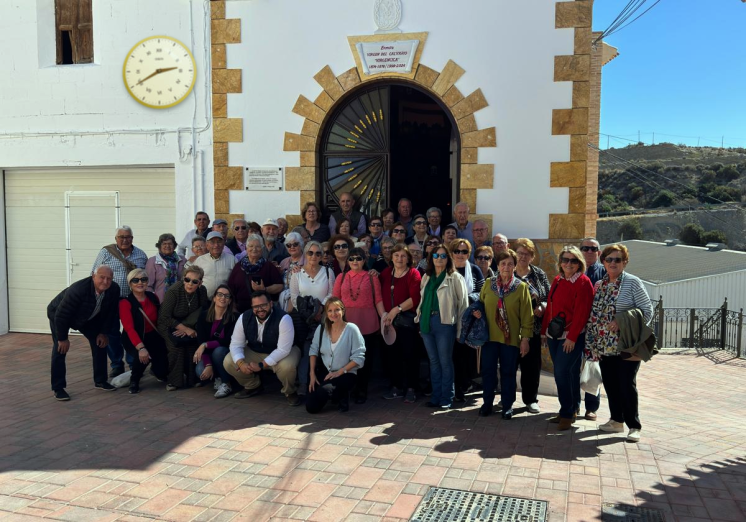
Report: 2:40
